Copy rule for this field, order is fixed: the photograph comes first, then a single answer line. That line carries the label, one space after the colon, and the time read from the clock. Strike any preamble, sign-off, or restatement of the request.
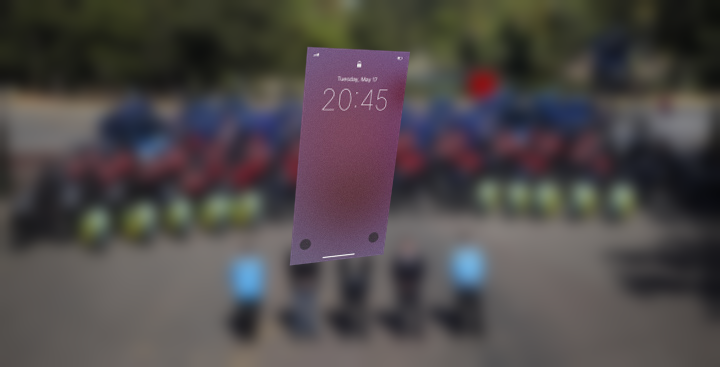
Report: 20:45
